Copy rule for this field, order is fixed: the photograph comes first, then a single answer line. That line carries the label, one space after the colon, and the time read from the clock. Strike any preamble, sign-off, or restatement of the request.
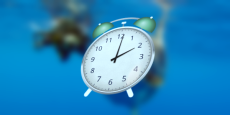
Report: 2:01
